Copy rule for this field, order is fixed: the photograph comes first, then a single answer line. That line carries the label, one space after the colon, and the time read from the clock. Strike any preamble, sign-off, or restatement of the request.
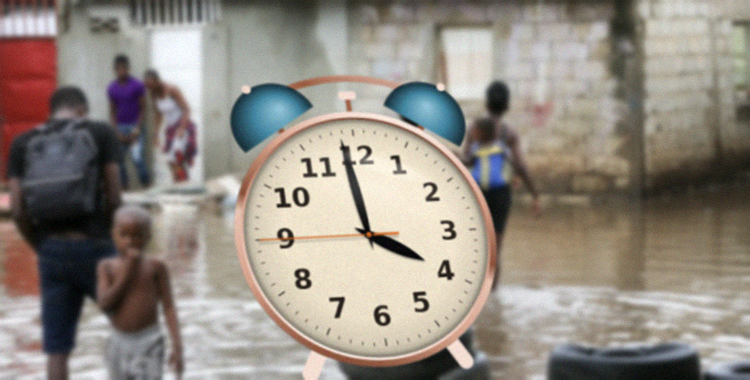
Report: 3:58:45
